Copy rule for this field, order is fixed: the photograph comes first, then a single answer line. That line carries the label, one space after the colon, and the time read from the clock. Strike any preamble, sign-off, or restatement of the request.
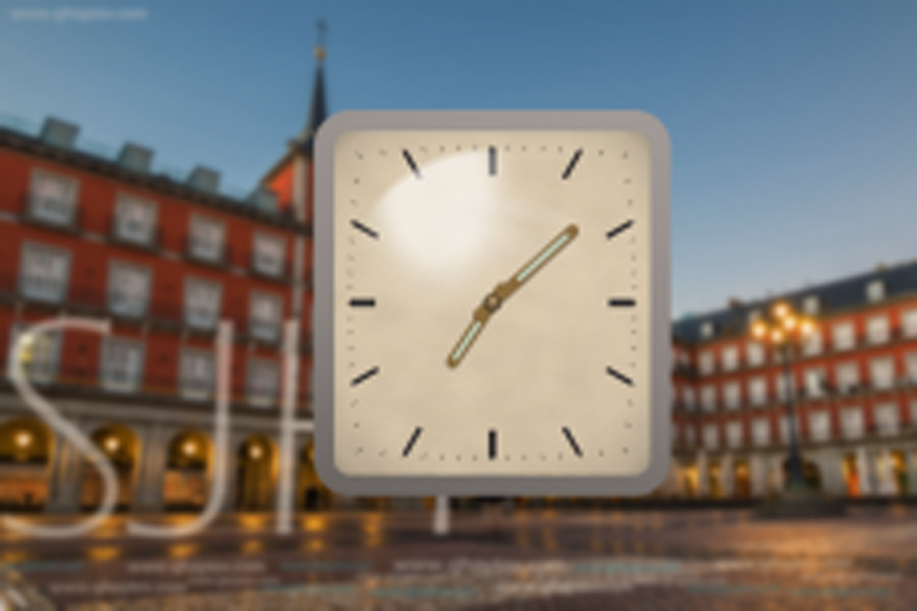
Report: 7:08
